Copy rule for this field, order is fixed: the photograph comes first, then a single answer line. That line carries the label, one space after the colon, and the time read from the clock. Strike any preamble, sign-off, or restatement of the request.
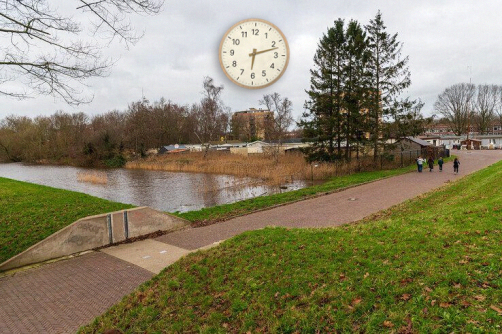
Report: 6:12
